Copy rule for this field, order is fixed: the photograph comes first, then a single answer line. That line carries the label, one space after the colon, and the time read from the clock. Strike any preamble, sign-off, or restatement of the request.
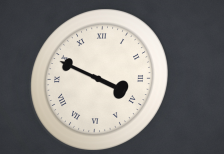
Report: 3:49
